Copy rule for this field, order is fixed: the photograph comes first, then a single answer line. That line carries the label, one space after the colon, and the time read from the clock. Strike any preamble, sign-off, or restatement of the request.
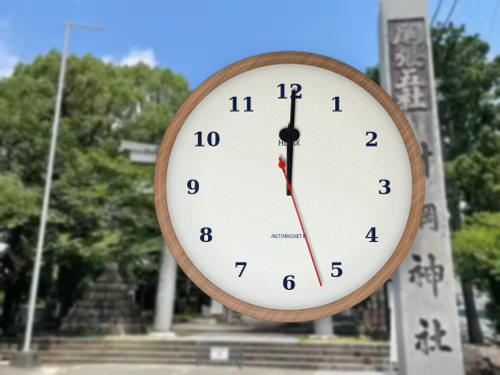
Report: 12:00:27
